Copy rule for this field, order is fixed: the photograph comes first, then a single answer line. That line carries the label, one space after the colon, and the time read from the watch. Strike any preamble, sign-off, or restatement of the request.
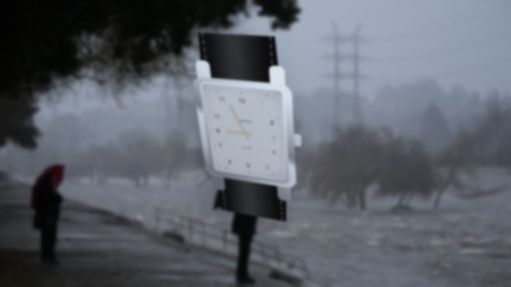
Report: 8:56
